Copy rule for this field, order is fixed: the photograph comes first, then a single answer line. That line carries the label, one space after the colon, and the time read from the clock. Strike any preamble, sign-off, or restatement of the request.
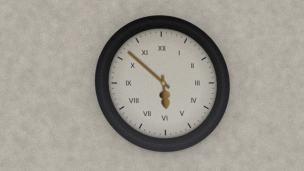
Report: 5:52
